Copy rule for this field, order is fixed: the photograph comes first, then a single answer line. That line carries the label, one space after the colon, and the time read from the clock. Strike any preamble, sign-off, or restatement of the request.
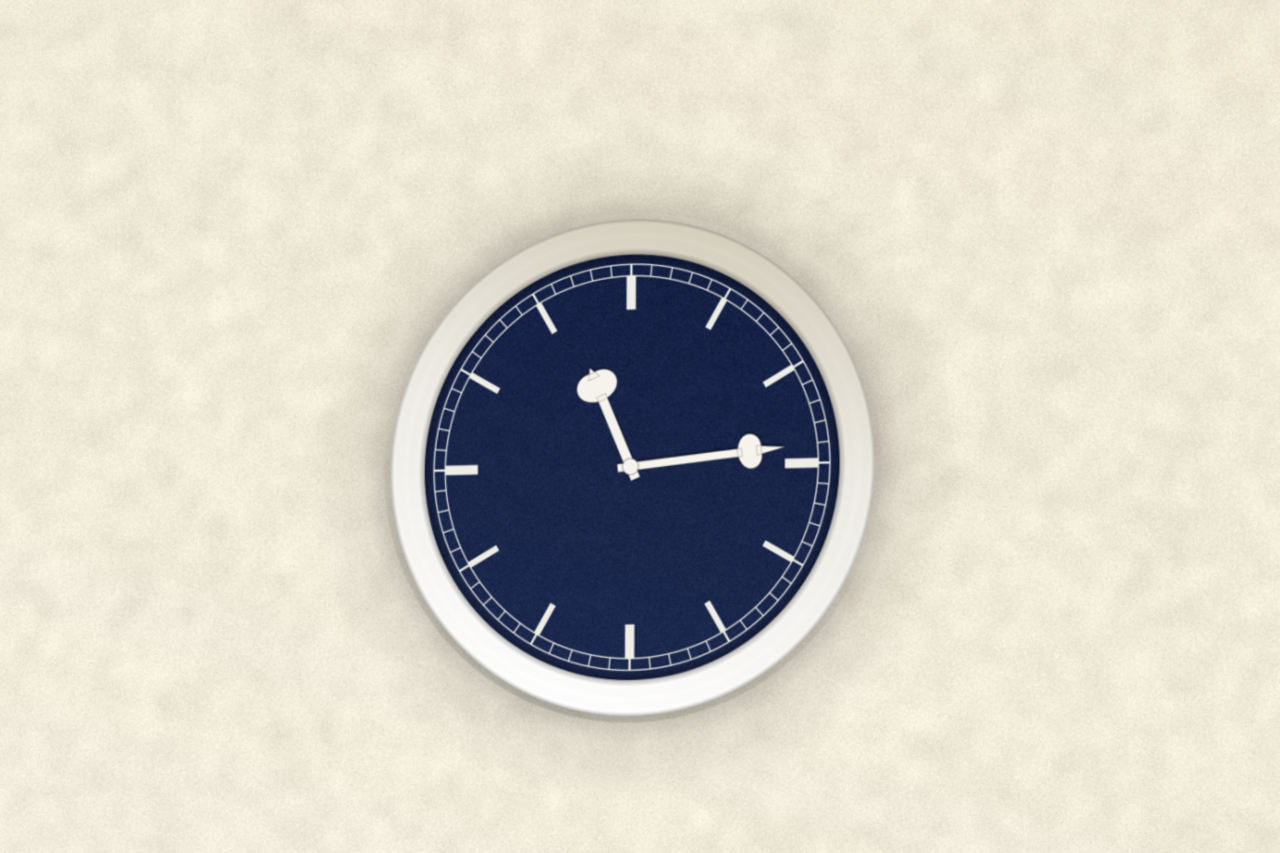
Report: 11:14
